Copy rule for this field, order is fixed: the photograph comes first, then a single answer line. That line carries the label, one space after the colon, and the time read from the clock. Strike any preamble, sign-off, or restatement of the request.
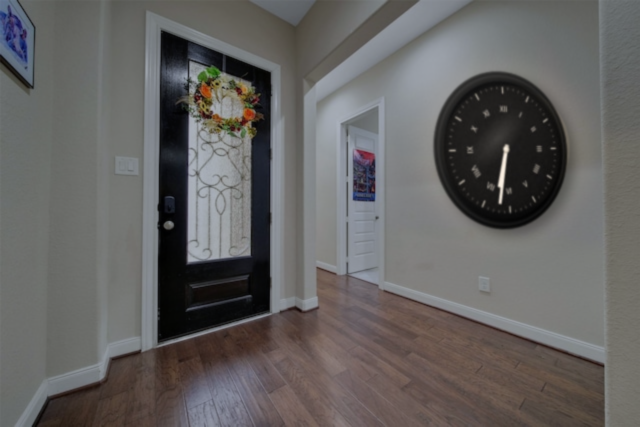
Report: 6:32
